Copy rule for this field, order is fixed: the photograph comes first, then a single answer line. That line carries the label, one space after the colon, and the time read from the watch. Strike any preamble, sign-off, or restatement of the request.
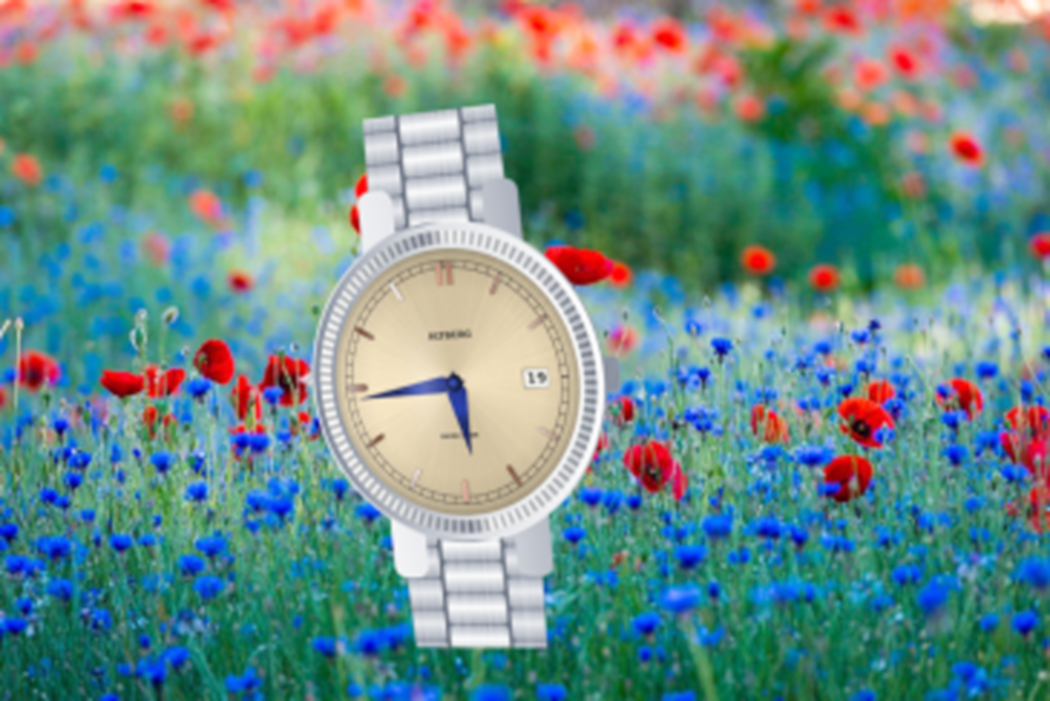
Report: 5:44
